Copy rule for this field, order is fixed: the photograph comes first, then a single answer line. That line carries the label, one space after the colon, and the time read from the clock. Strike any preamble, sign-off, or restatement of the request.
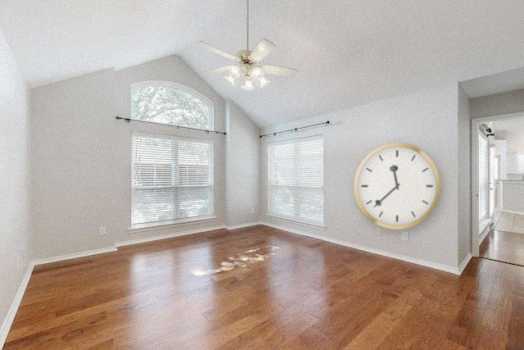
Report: 11:38
